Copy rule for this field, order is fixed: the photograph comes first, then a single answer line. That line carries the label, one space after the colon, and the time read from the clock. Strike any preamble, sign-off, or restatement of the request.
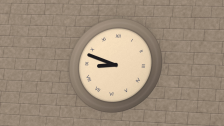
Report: 8:48
